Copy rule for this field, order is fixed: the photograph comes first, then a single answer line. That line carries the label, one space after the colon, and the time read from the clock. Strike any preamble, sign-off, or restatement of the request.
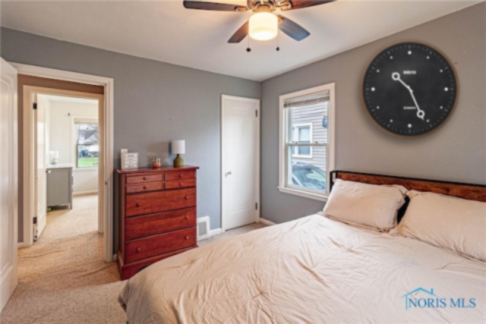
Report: 10:26
